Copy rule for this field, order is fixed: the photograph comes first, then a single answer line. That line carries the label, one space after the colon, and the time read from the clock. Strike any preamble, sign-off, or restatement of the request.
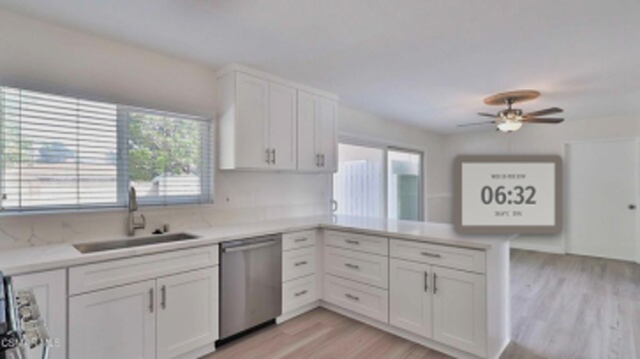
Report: 6:32
